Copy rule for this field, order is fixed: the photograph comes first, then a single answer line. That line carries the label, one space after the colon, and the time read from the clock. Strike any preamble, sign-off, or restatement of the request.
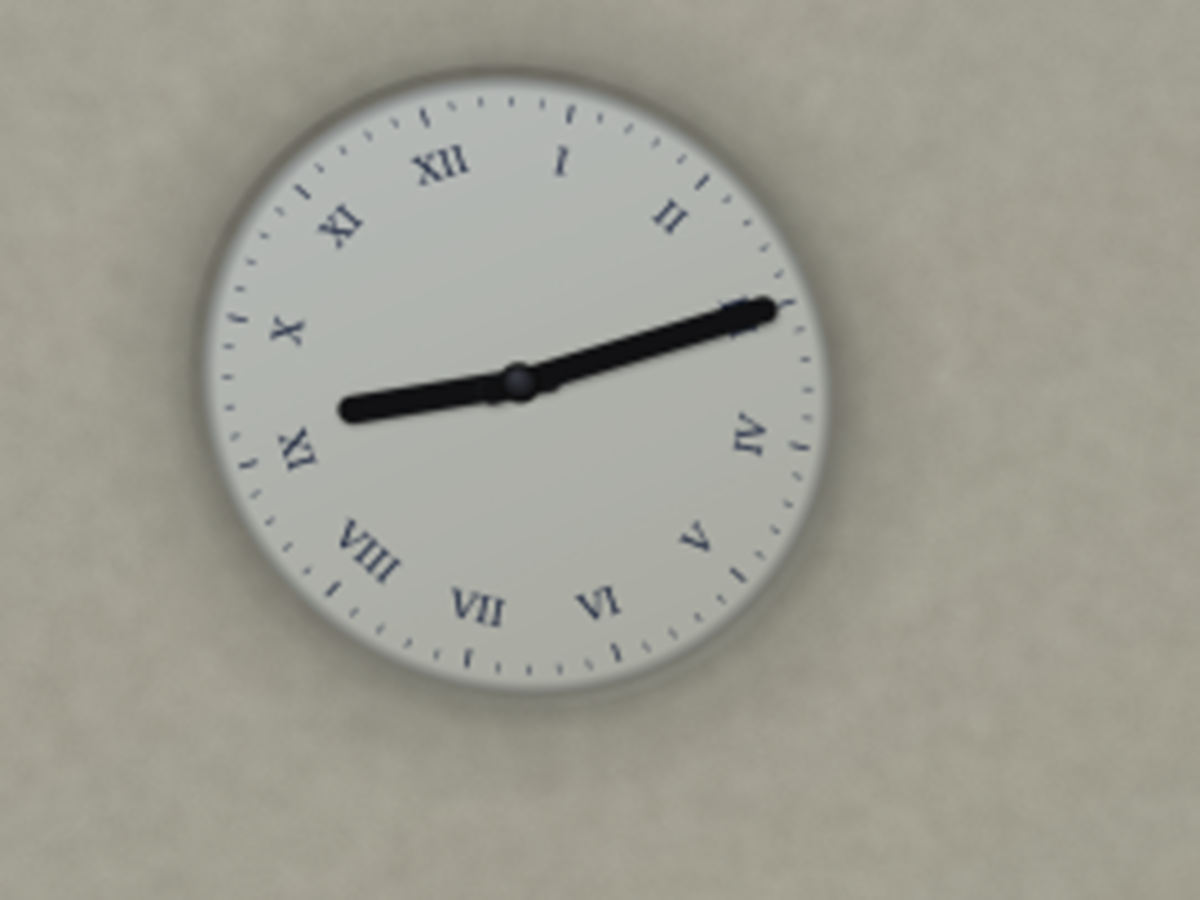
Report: 9:15
